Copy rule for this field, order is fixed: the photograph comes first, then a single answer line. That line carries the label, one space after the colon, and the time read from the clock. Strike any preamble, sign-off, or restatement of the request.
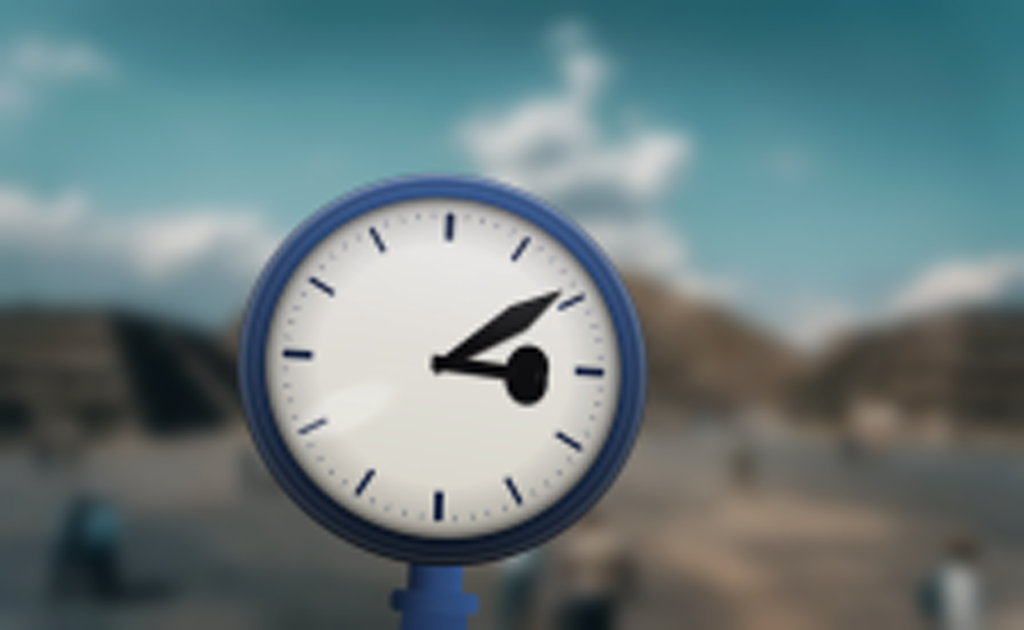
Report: 3:09
